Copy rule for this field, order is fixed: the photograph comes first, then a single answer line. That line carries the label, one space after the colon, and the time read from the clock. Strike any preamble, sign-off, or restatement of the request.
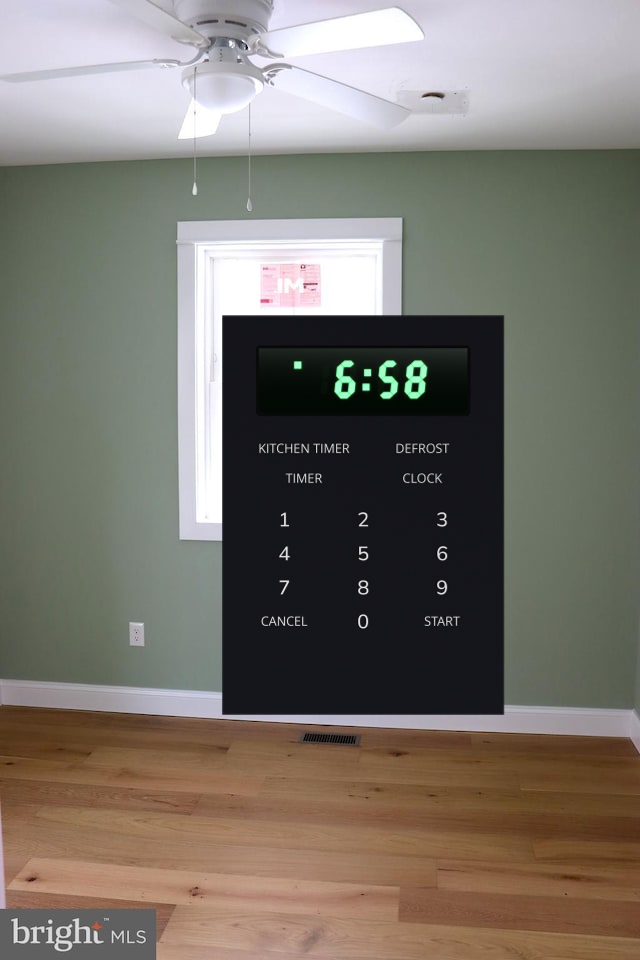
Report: 6:58
